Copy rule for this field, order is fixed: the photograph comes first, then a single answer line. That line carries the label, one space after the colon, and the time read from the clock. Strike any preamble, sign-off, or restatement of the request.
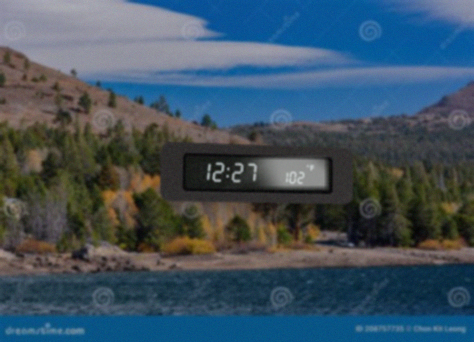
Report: 12:27
